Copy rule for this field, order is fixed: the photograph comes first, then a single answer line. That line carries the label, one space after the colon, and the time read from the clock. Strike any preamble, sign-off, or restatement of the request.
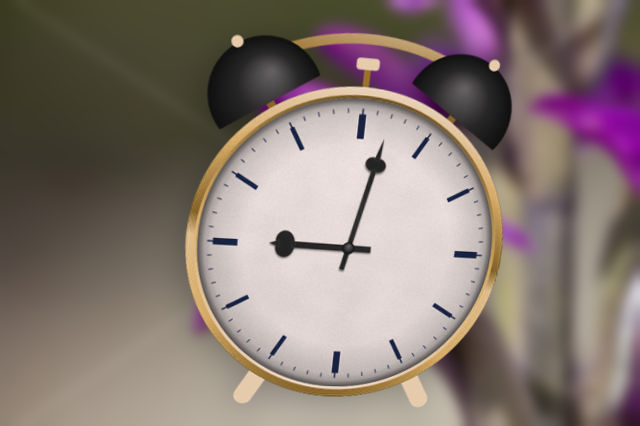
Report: 9:02
